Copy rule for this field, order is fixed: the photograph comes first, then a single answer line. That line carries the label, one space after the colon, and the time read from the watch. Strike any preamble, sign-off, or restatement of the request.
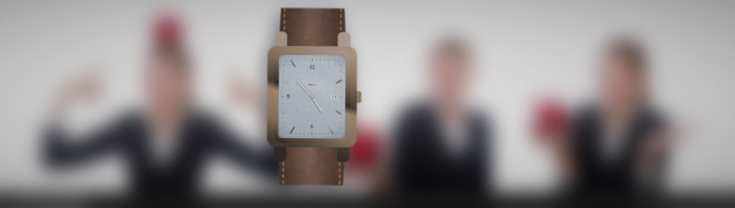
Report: 4:53
